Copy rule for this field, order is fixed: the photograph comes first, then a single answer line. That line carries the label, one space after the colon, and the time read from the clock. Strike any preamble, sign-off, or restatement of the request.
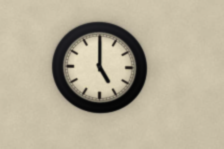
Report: 5:00
